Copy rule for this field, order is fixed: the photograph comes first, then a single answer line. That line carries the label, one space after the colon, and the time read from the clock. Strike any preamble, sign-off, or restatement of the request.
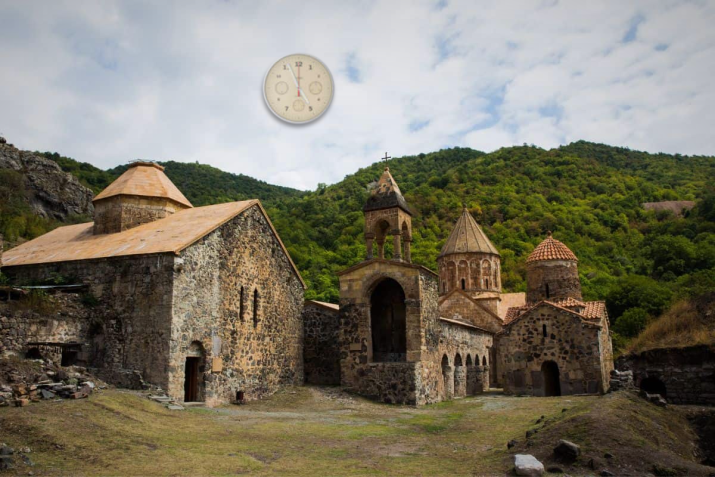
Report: 4:56
